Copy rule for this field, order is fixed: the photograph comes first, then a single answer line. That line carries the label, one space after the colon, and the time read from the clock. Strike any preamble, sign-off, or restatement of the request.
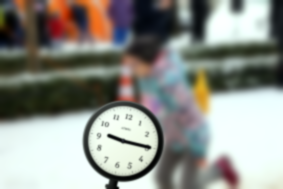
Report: 9:15
